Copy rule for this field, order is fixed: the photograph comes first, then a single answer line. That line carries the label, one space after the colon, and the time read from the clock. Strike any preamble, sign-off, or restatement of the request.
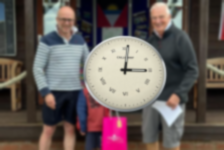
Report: 3:01
